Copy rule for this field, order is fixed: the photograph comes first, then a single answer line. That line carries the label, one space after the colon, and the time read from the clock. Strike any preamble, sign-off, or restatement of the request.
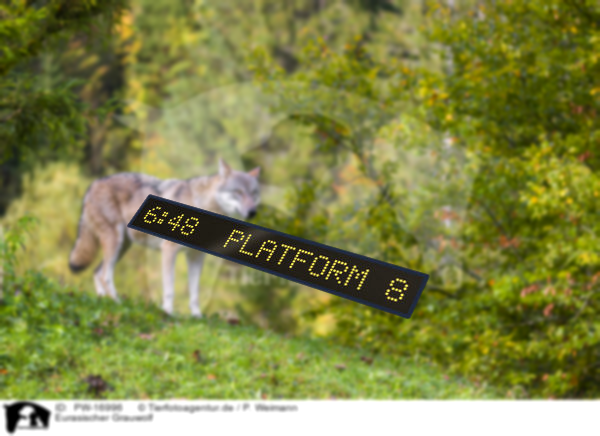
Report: 6:48
